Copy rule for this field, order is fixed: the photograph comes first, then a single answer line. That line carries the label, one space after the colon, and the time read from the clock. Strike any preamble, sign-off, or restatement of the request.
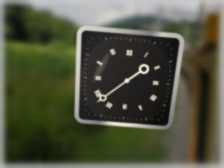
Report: 1:38
